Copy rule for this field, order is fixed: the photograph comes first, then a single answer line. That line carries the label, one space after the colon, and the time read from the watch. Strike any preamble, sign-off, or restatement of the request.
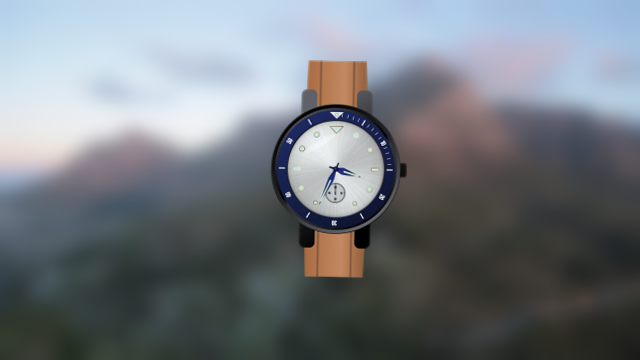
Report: 3:34
